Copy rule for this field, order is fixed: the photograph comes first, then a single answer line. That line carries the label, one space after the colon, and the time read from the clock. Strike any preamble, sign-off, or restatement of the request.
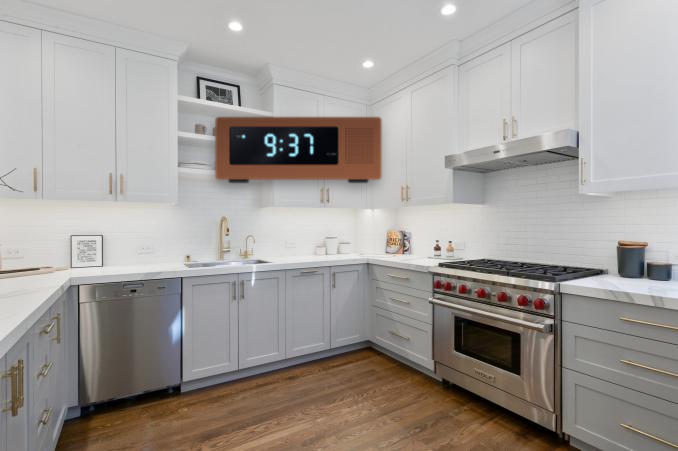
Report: 9:37
